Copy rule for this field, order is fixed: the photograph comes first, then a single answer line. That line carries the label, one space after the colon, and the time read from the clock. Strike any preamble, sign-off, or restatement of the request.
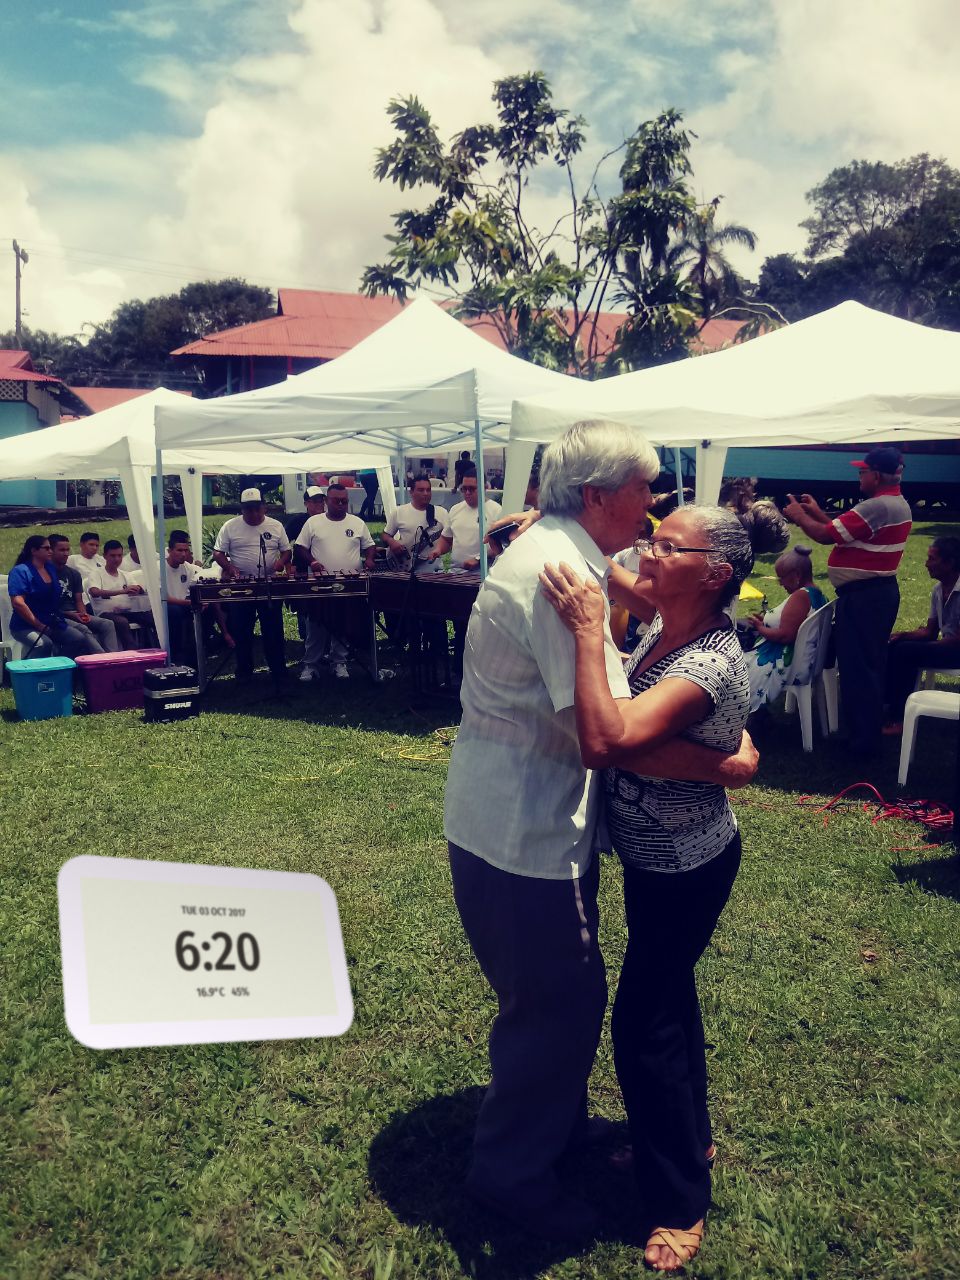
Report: 6:20
